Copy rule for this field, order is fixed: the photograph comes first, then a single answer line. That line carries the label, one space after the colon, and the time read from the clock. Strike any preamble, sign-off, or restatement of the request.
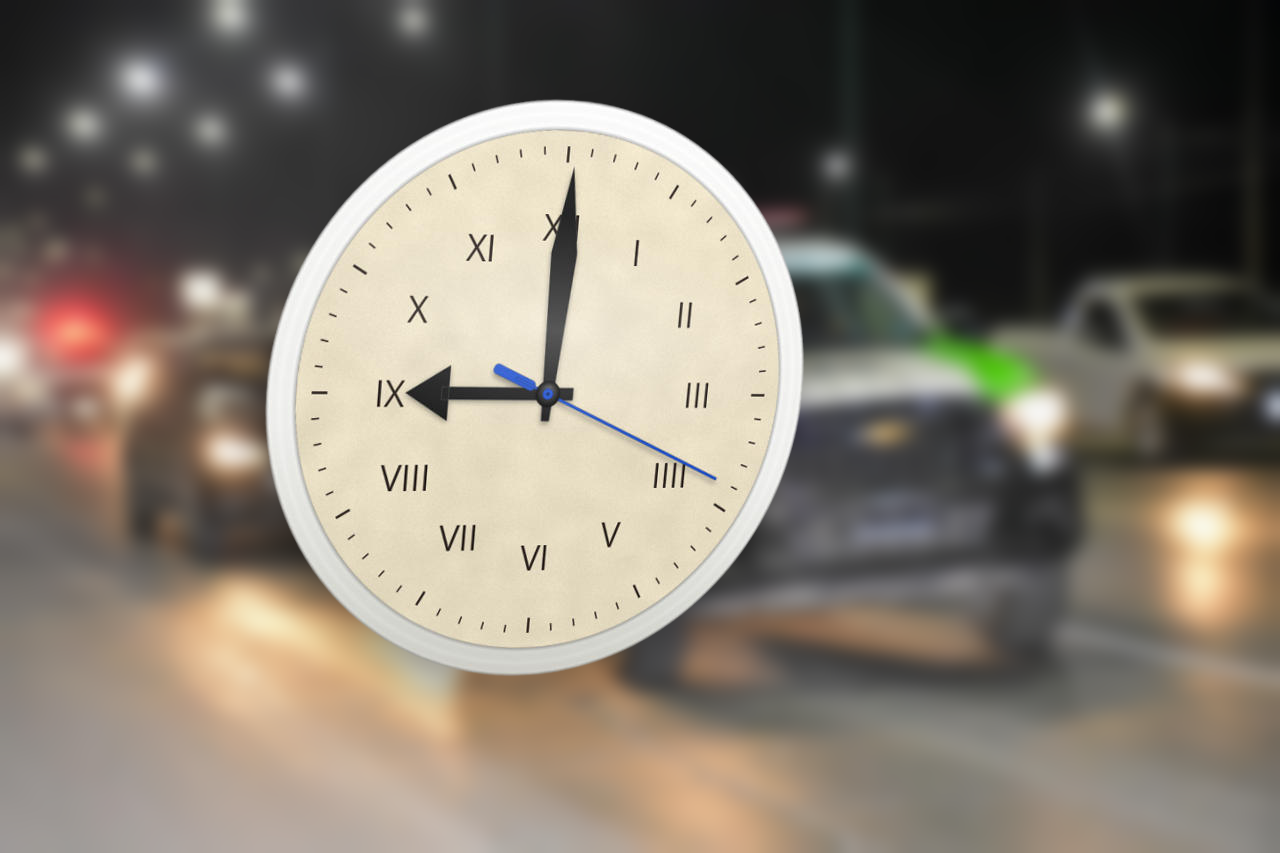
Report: 9:00:19
